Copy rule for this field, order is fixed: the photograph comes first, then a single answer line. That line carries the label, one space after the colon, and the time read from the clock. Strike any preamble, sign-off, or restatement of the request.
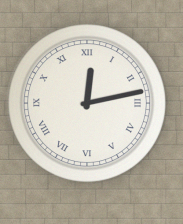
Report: 12:13
